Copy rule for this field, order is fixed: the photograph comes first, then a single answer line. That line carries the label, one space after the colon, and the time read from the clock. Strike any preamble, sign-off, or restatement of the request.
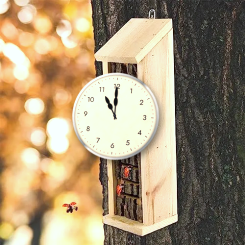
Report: 11:00
